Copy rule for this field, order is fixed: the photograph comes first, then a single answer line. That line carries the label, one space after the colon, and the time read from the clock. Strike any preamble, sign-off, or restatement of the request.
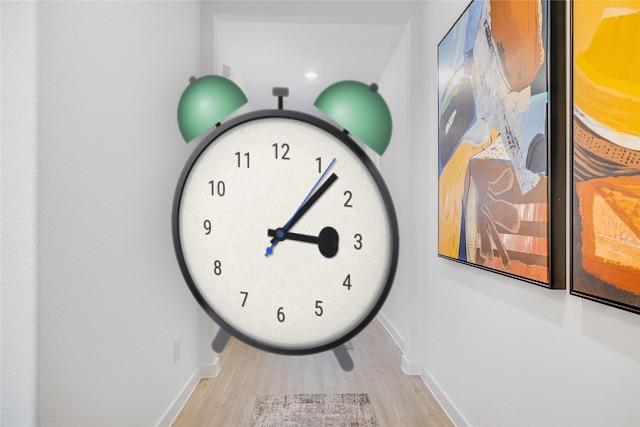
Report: 3:07:06
